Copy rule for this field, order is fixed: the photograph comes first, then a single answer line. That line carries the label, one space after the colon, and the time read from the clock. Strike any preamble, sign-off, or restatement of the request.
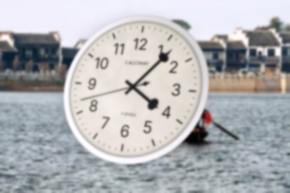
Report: 4:06:42
